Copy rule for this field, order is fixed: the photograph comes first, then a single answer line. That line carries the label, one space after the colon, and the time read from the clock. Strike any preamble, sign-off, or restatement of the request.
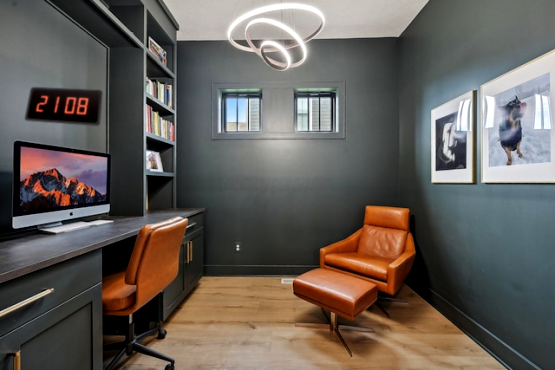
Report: 21:08
